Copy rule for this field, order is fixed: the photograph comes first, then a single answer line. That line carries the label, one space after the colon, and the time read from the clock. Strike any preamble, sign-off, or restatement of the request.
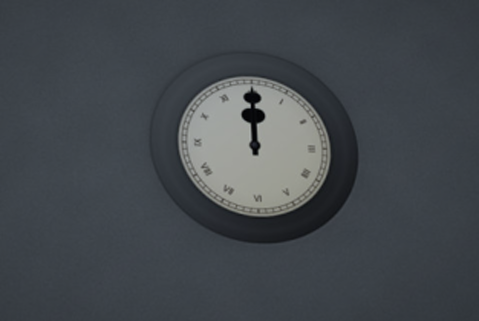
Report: 12:00
